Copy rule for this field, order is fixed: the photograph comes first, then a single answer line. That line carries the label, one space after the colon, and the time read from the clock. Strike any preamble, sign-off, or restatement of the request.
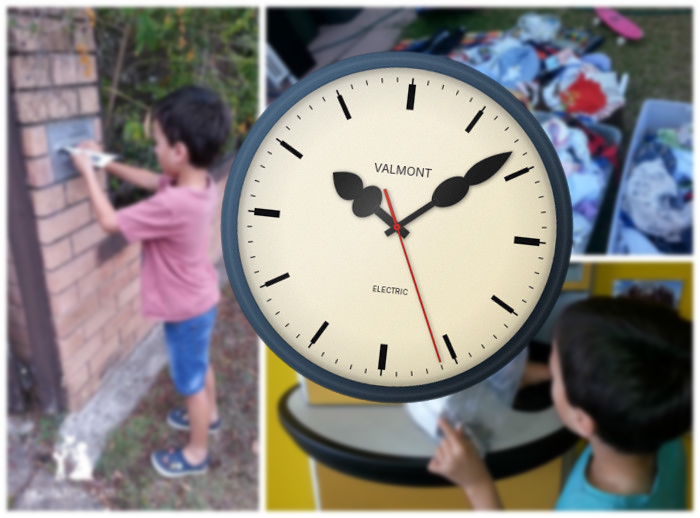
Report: 10:08:26
